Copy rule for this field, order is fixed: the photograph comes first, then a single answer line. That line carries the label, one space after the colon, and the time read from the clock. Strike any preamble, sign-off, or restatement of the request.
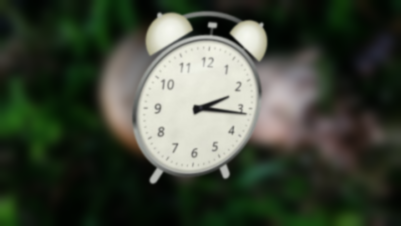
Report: 2:16
